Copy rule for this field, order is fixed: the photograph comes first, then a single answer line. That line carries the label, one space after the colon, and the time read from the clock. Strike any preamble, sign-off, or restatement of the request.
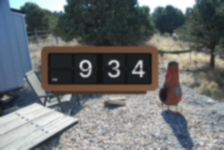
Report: 9:34
